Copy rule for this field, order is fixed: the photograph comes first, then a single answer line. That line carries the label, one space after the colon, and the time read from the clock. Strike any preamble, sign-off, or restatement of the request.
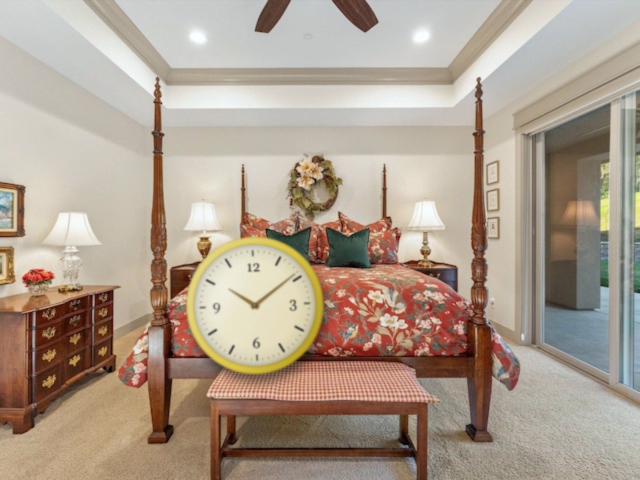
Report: 10:09
